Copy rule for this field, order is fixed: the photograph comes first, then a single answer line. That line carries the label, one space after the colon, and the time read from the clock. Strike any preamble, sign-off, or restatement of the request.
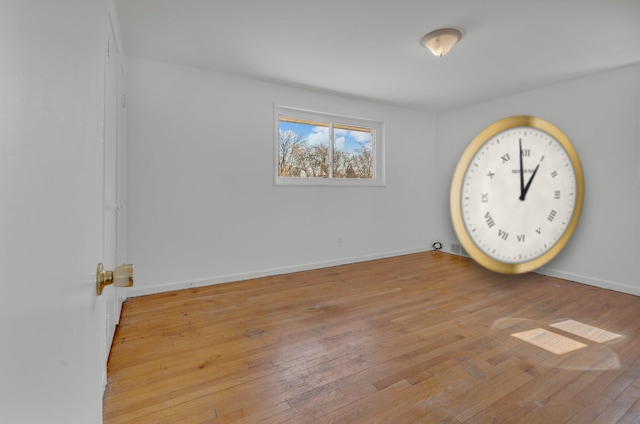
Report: 12:59
